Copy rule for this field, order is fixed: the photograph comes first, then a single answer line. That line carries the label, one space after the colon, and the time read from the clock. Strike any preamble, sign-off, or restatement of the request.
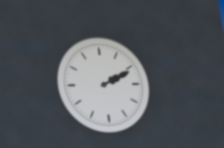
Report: 2:11
